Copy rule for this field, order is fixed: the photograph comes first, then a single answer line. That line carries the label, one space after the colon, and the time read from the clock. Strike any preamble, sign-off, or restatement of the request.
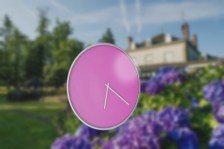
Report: 6:21
